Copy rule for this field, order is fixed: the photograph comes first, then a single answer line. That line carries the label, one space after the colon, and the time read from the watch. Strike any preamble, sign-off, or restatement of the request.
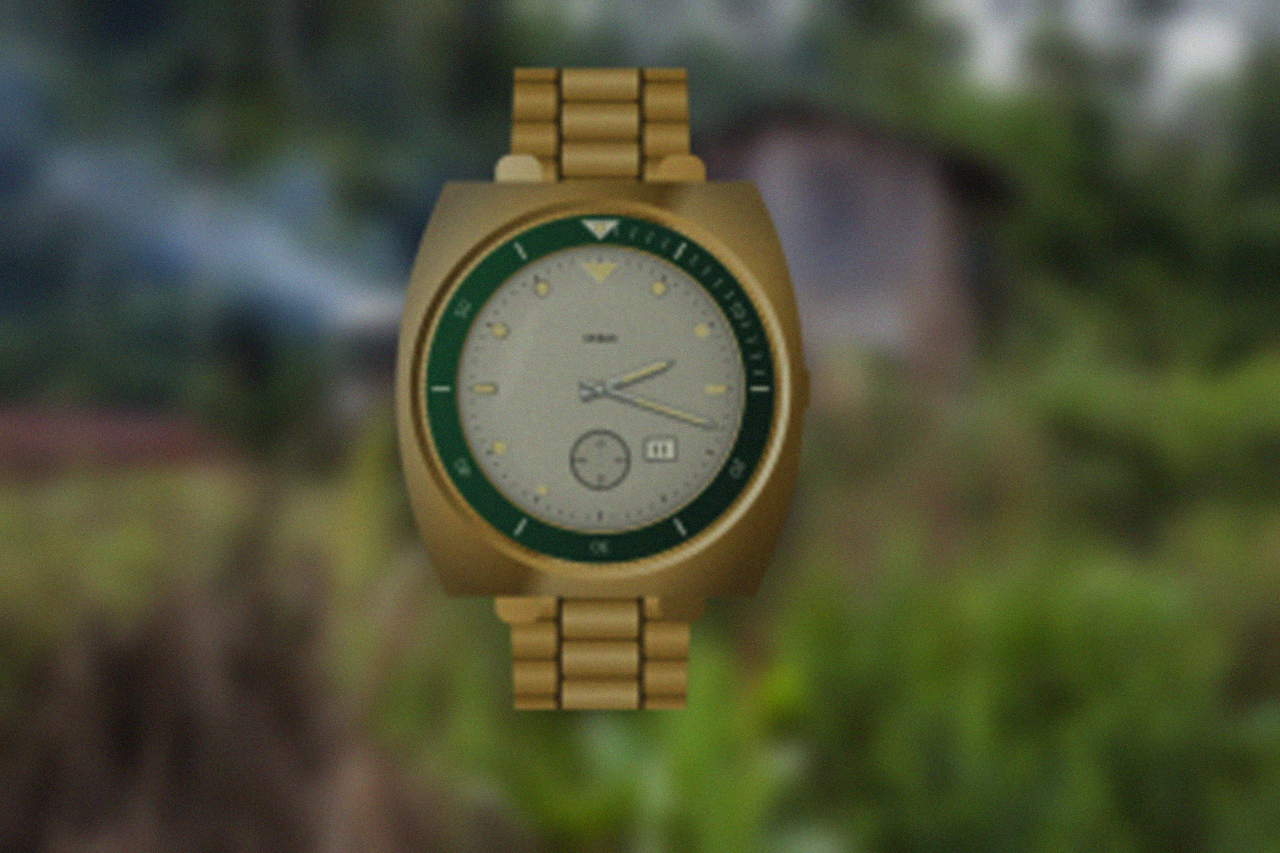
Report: 2:18
